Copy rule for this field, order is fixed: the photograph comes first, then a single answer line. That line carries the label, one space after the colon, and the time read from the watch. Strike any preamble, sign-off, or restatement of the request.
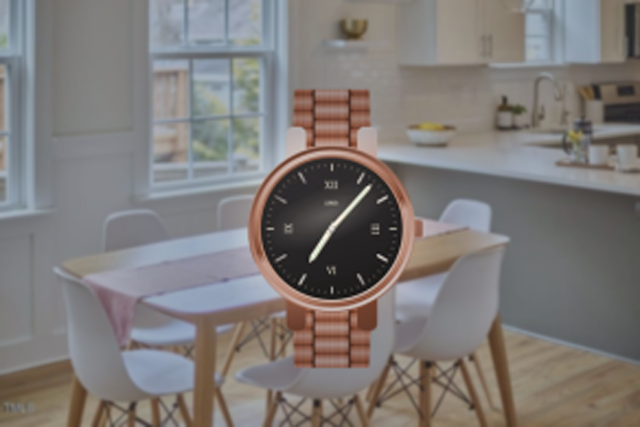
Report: 7:07
